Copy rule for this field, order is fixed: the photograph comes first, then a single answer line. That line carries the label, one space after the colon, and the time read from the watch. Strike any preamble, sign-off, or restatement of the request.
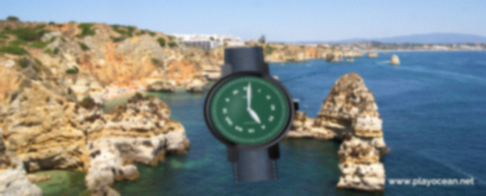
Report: 5:01
